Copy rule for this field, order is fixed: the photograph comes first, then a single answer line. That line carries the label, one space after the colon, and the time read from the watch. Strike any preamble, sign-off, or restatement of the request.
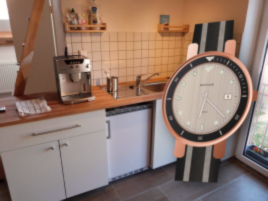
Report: 6:22
